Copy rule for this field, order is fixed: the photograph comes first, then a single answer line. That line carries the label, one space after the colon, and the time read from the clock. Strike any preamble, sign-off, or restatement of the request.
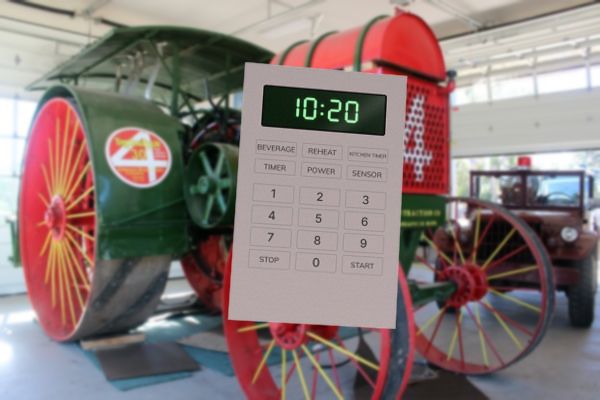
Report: 10:20
